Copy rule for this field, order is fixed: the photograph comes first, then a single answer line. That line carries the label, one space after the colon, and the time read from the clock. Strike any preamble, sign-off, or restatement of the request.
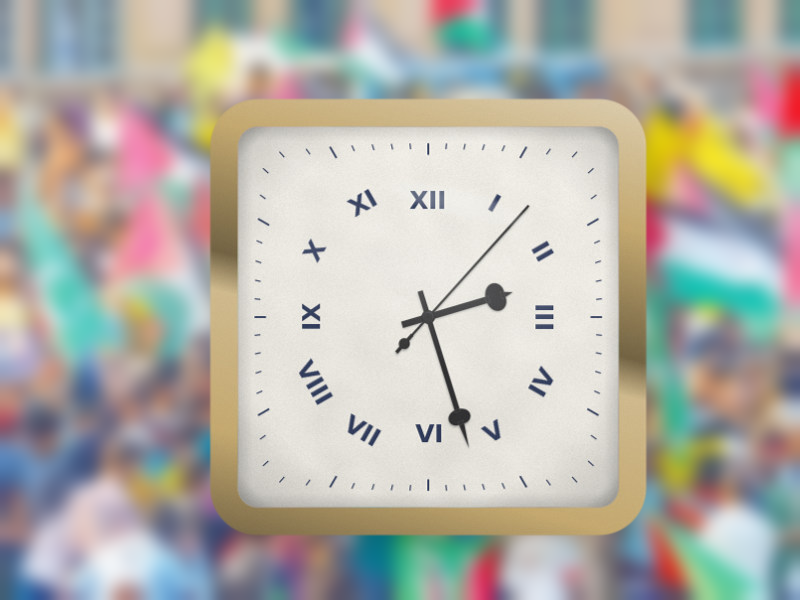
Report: 2:27:07
